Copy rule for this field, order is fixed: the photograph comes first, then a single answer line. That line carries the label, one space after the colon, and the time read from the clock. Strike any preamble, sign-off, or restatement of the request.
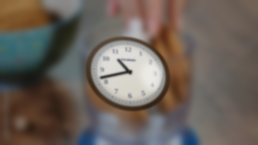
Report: 10:42
